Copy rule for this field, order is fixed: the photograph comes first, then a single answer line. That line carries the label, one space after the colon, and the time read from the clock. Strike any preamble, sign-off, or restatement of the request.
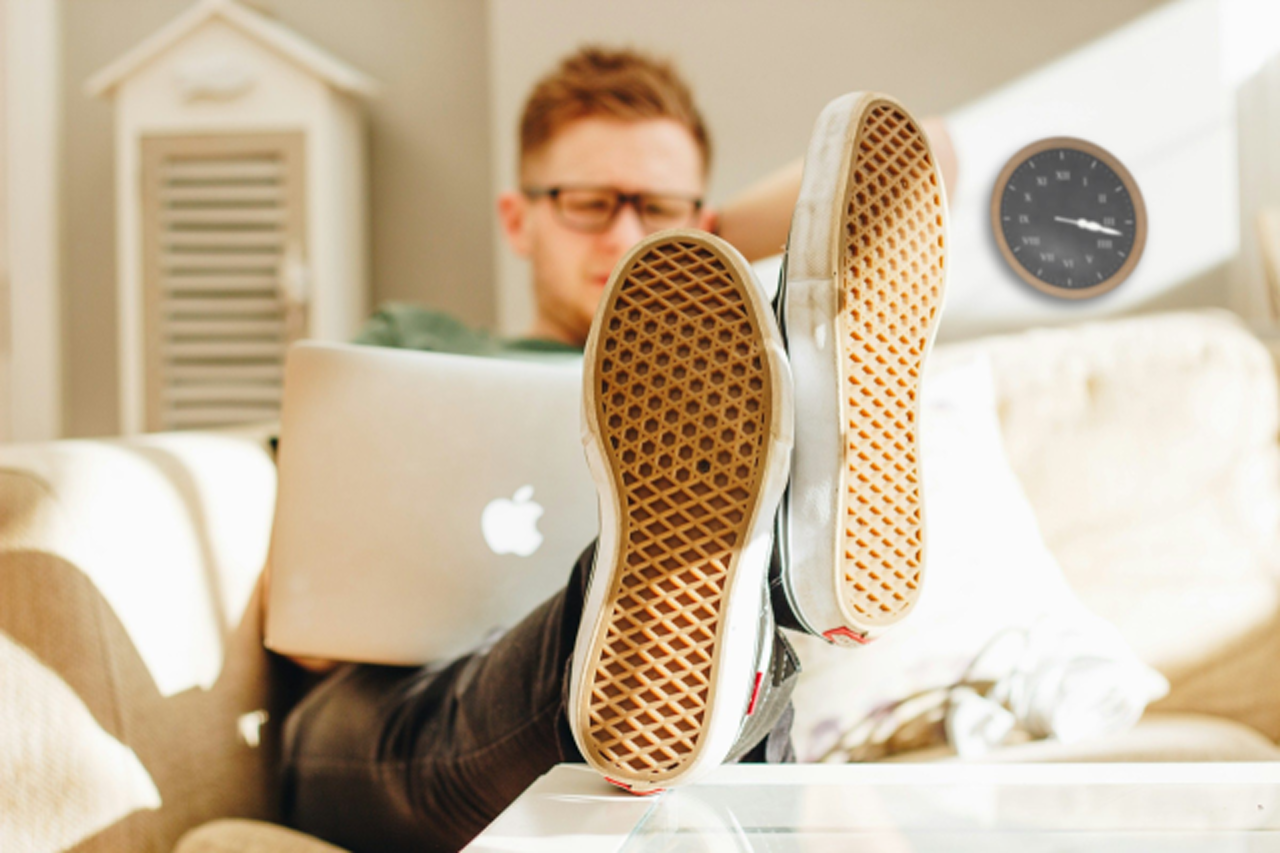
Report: 3:17
